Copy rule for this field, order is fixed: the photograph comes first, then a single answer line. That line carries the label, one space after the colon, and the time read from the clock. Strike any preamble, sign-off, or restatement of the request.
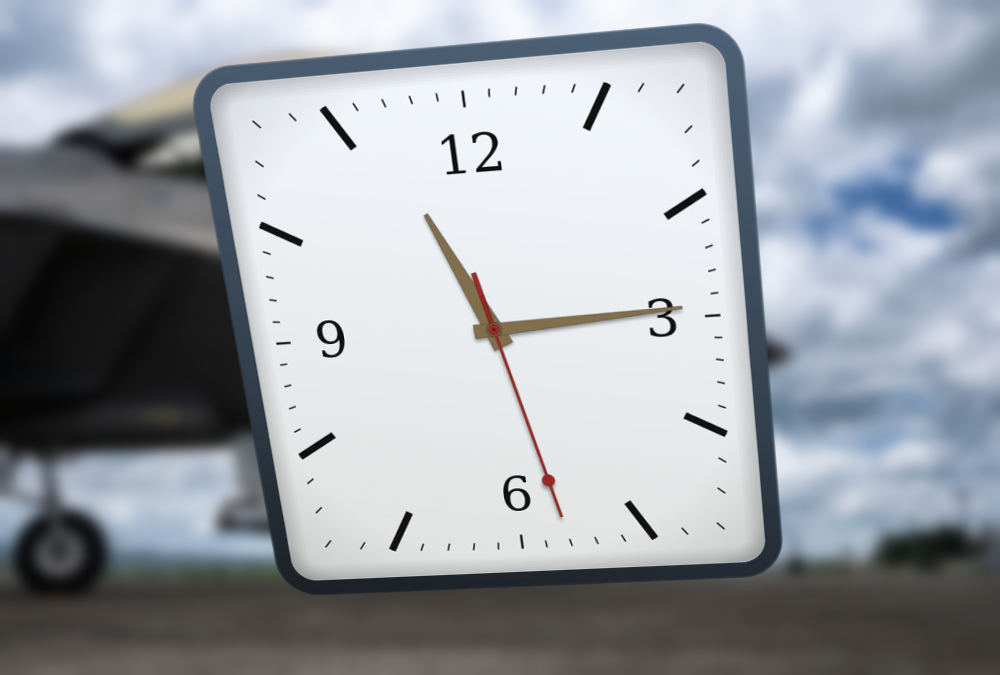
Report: 11:14:28
